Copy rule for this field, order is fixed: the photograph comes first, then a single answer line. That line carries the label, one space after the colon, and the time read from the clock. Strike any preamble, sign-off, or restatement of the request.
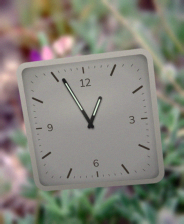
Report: 12:56
